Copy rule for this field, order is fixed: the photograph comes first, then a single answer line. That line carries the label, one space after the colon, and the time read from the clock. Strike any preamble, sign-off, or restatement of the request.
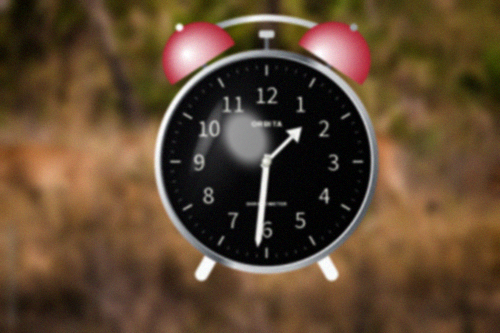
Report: 1:31
